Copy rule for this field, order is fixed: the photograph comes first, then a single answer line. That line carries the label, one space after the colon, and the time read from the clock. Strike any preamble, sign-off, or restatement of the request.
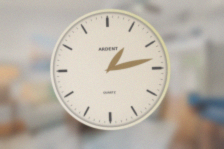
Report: 1:13
